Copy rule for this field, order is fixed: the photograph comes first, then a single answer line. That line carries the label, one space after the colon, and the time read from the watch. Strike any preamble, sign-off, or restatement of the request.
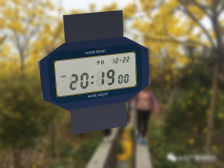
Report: 20:19:00
